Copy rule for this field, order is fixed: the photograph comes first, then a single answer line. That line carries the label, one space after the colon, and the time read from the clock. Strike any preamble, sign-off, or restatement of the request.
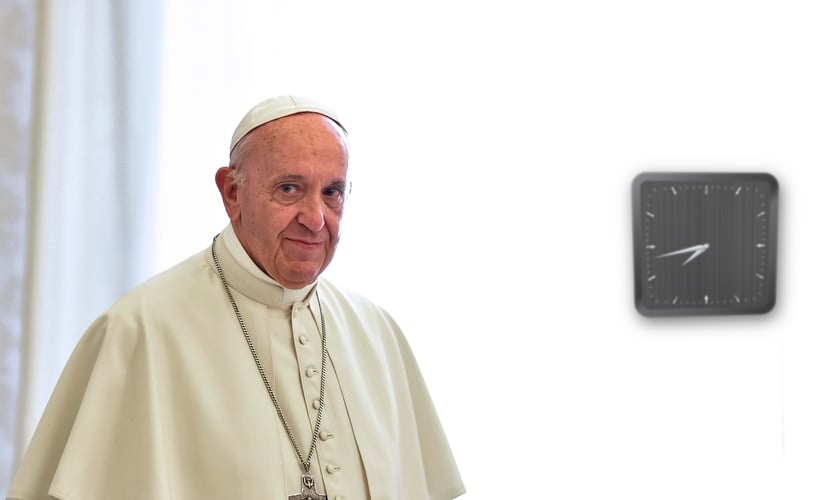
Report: 7:43
